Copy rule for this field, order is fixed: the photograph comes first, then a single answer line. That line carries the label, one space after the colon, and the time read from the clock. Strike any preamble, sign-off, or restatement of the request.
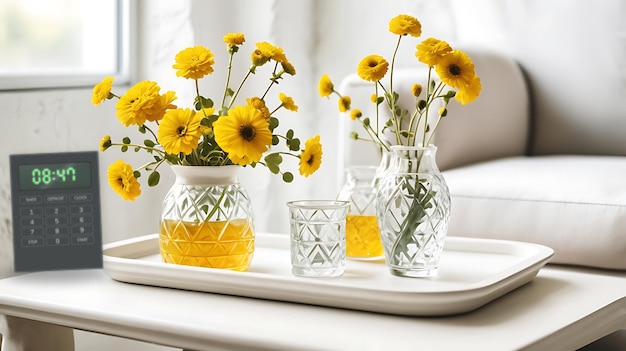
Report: 8:47
